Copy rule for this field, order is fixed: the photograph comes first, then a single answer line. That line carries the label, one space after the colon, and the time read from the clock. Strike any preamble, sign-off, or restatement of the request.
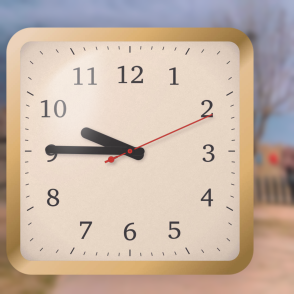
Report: 9:45:11
